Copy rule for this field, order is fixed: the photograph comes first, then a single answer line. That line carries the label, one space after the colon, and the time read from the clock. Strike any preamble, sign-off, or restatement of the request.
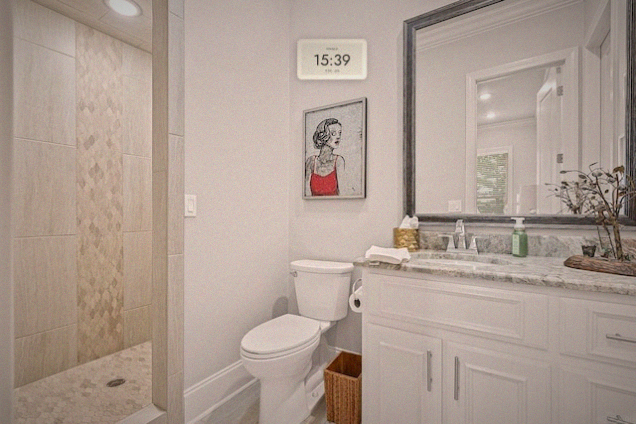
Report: 15:39
